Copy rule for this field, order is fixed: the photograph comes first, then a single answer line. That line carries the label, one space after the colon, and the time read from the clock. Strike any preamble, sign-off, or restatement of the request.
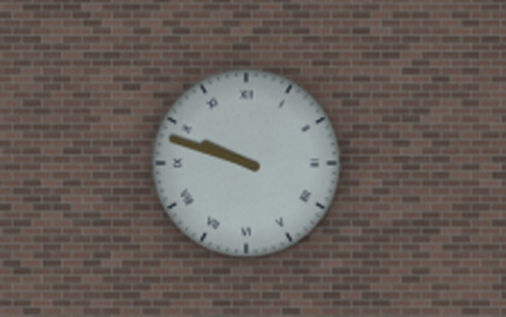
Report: 9:48
